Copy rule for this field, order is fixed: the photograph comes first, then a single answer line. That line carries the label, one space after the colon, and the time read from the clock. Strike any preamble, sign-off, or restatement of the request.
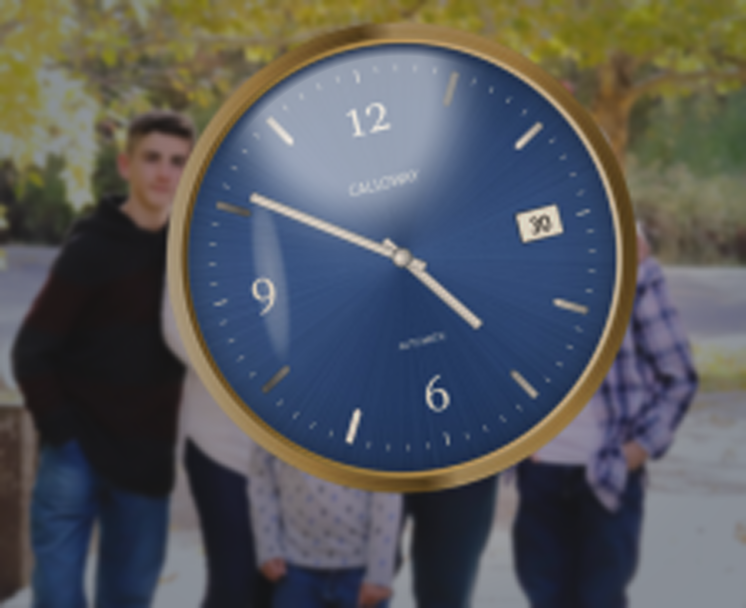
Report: 4:51
